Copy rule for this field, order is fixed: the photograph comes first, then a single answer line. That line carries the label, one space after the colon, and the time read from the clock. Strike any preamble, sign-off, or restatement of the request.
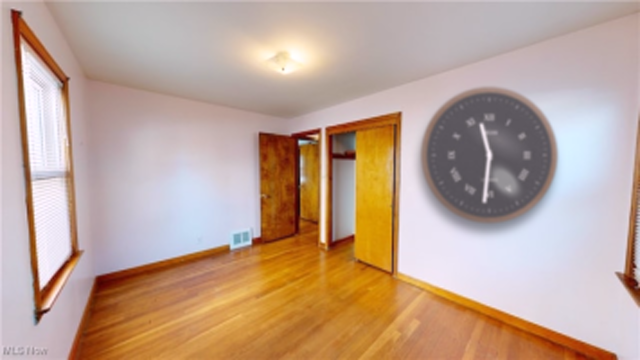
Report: 11:31
